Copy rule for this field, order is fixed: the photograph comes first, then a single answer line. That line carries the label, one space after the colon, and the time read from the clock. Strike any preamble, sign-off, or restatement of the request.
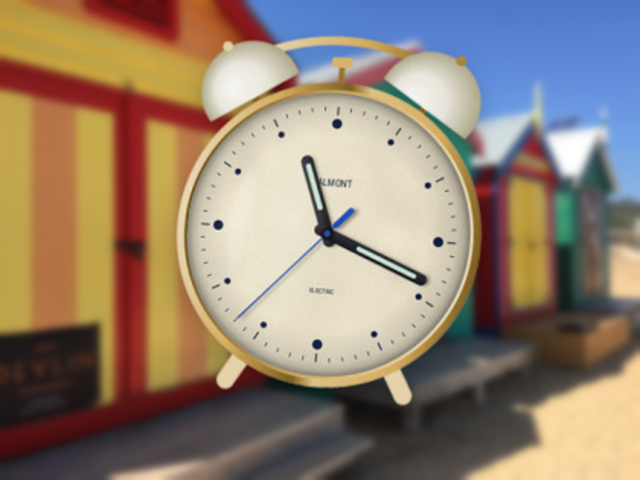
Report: 11:18:37
